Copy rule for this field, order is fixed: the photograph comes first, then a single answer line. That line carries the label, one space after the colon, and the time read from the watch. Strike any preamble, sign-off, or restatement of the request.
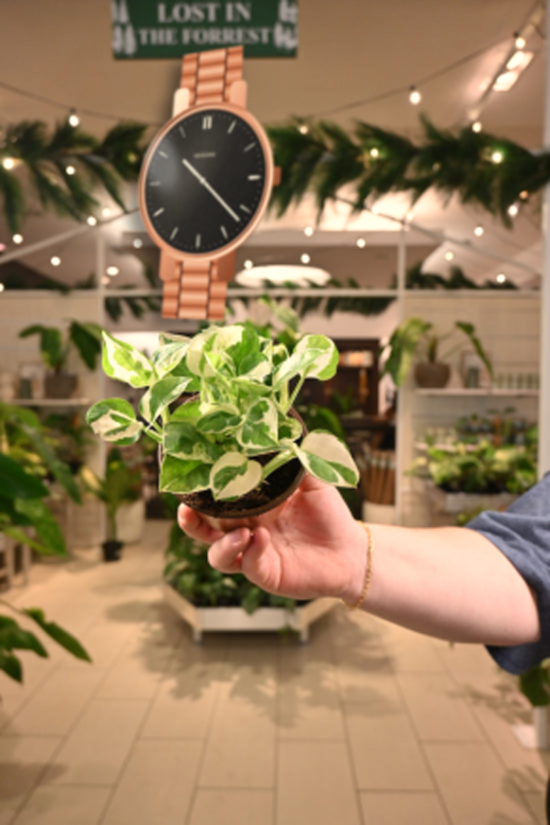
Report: 10:22
